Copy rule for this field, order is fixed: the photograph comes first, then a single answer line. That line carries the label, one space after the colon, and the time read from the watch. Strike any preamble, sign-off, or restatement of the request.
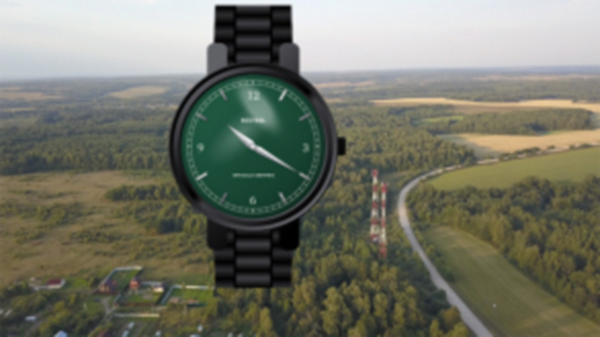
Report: 10:20
